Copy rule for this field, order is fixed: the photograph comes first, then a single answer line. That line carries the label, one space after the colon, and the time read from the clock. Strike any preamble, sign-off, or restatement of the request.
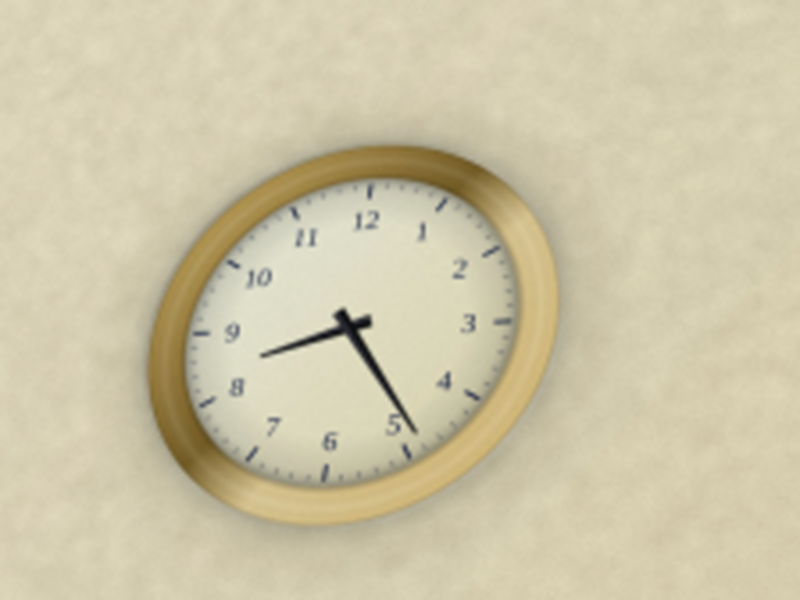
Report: 8:24
